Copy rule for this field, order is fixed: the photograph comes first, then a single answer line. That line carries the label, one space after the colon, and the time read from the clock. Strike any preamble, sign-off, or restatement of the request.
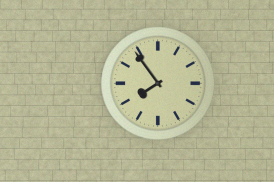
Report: 7:54
